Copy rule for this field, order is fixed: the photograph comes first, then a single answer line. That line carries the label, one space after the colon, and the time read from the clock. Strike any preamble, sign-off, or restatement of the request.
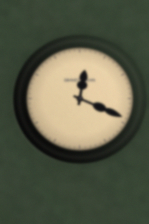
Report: 12:19
